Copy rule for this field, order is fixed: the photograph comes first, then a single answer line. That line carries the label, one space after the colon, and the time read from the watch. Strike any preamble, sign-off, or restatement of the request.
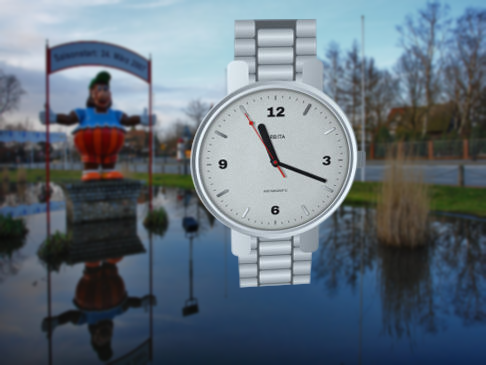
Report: 11:18:55
